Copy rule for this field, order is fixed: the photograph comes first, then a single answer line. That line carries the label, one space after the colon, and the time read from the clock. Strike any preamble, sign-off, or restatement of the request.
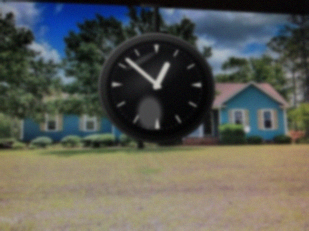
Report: 12:52
